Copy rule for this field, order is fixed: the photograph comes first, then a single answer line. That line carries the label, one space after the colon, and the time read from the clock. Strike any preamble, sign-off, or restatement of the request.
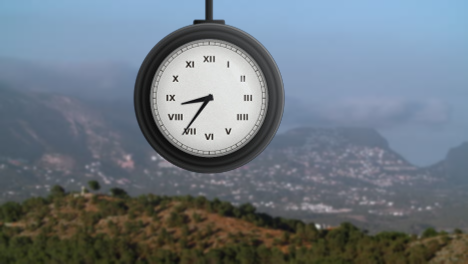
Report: 8:36
